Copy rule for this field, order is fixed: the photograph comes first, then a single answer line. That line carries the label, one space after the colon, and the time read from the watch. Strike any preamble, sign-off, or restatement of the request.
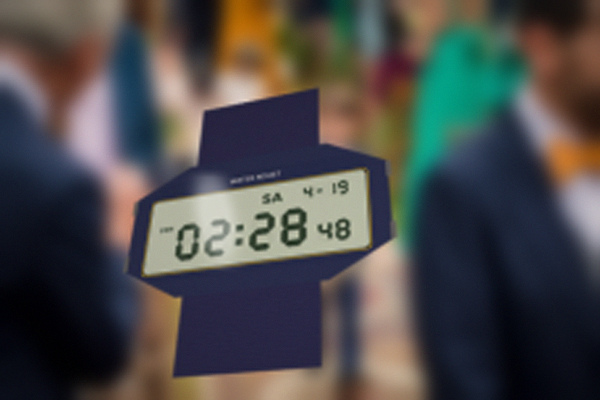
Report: 2:28:48
